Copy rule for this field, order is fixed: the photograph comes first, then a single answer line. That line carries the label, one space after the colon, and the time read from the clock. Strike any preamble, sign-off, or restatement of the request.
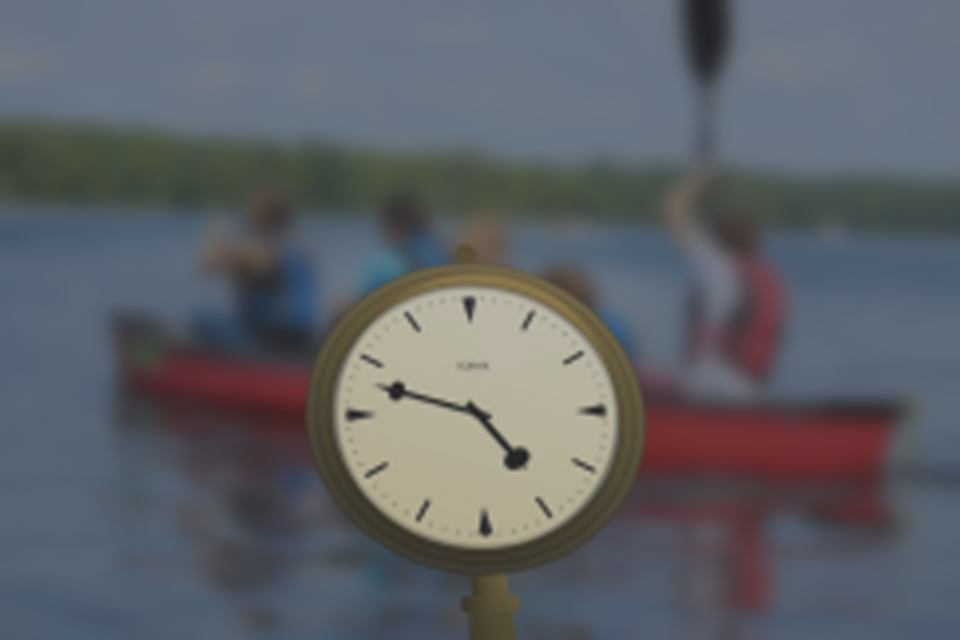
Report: 4:48
